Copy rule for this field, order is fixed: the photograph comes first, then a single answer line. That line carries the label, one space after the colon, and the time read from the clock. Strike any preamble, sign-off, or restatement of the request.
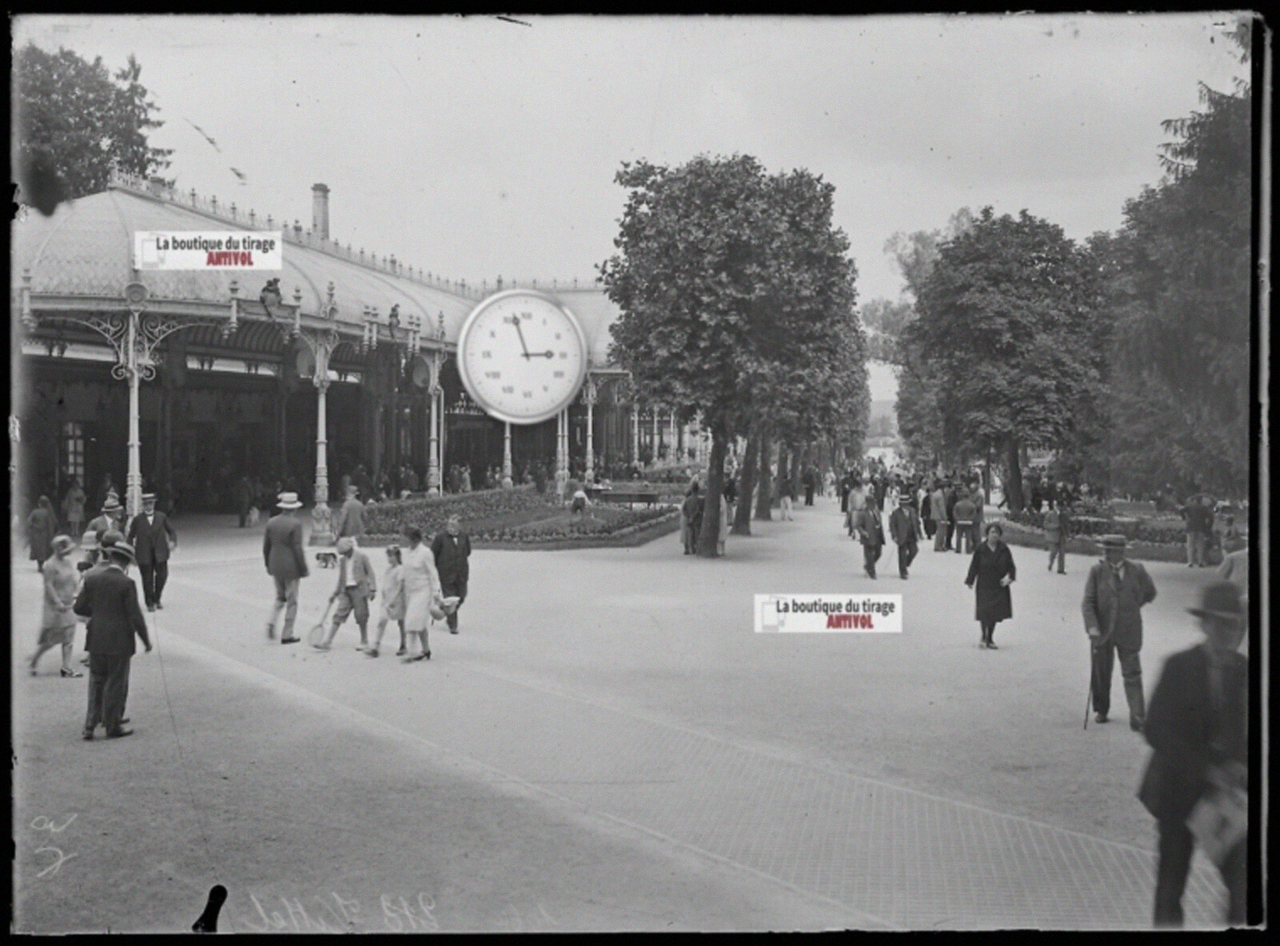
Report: 2:57
